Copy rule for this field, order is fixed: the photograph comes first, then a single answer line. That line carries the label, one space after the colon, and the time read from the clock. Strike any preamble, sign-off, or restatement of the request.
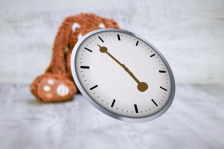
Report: 4:53
